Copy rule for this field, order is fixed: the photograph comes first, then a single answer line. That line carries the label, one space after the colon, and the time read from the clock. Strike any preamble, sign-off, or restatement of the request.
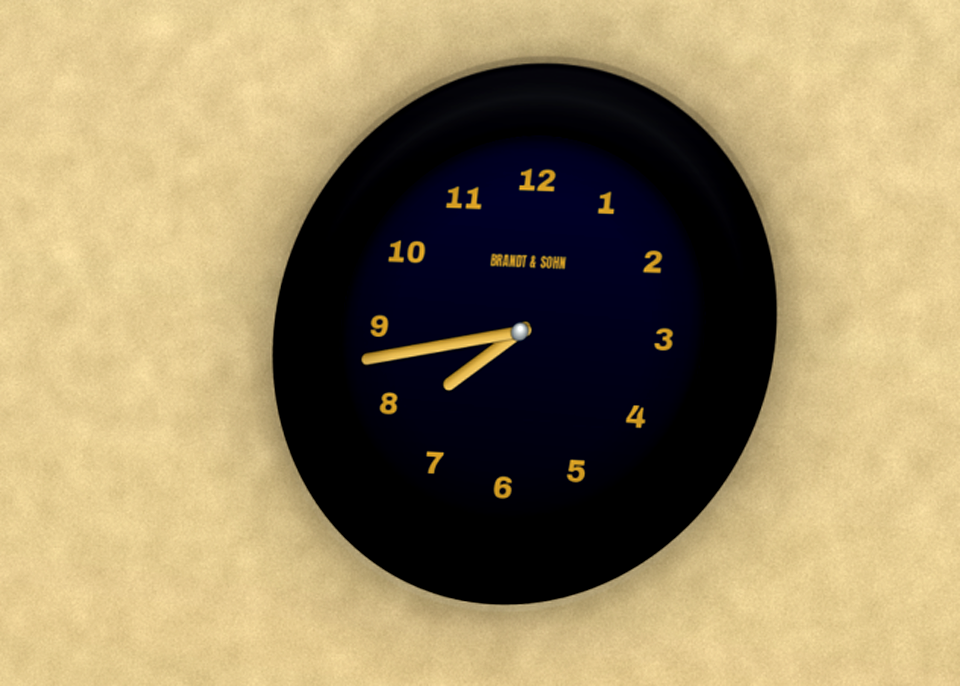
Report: 7:43
